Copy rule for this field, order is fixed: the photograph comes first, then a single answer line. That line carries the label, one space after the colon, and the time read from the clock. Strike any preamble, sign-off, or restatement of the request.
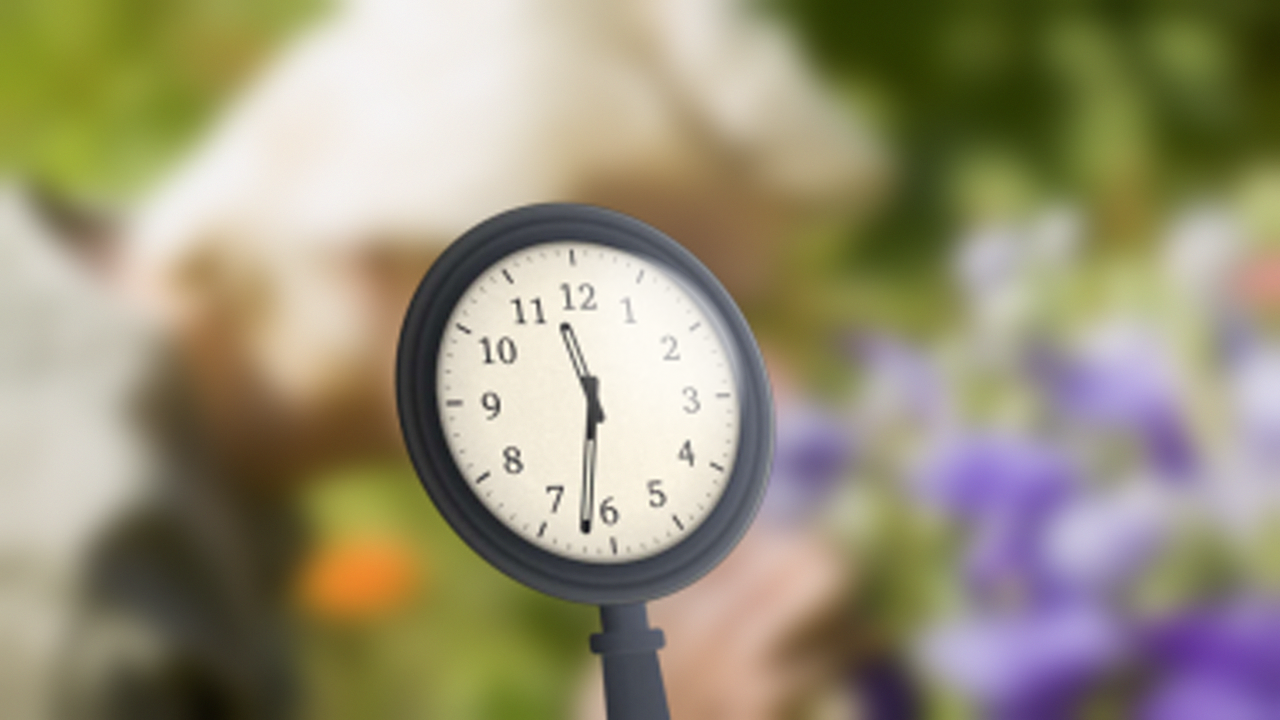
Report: 11:32
